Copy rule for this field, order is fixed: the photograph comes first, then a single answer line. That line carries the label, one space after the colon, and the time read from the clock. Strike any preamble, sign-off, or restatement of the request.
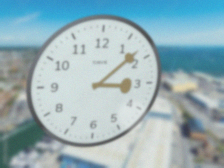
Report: 3:08
